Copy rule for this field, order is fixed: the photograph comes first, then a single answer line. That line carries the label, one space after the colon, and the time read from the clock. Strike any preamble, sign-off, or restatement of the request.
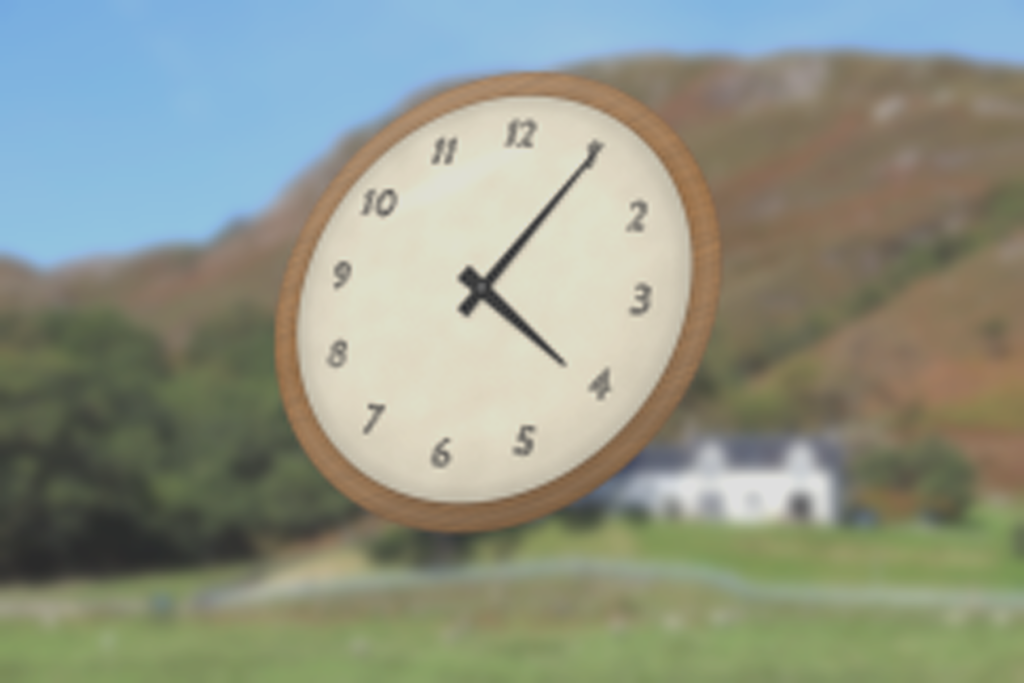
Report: 4:05
